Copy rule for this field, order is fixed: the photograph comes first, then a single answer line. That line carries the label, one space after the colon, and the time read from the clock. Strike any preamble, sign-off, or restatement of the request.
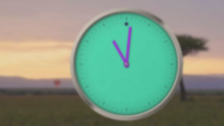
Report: 11:01
